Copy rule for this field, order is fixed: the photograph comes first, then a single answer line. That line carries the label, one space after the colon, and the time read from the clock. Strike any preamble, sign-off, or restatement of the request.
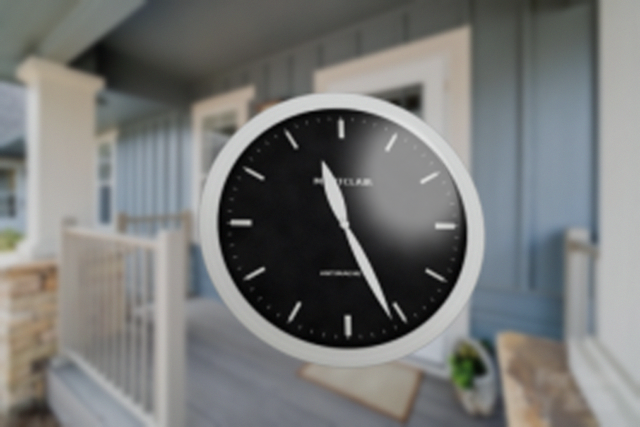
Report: 11:26
